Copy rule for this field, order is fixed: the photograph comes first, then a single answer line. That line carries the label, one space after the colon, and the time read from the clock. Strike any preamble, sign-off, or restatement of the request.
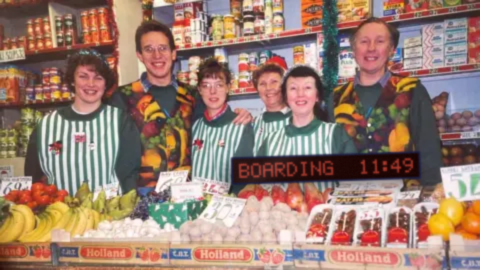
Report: 11:49
